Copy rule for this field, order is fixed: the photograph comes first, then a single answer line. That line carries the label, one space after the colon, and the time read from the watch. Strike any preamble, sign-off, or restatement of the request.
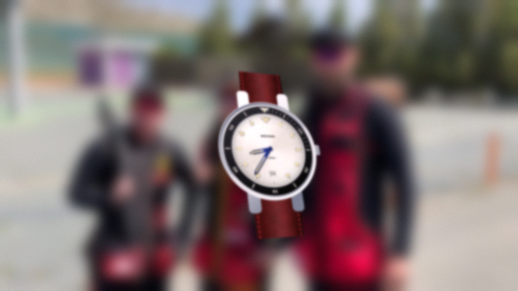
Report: 8:36
